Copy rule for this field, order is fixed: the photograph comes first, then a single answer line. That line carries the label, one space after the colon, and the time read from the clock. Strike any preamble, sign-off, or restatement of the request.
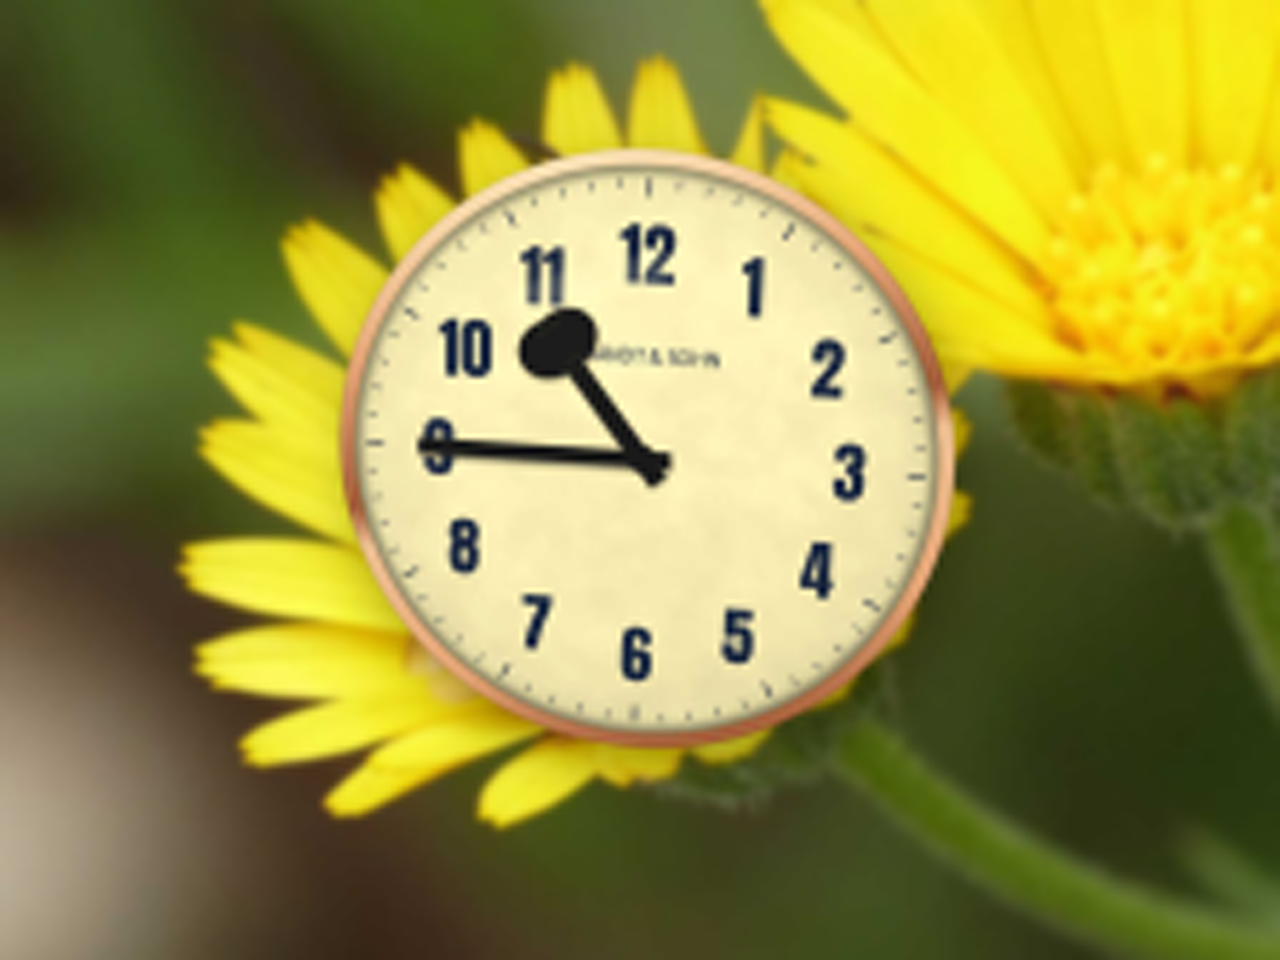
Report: 10:45
